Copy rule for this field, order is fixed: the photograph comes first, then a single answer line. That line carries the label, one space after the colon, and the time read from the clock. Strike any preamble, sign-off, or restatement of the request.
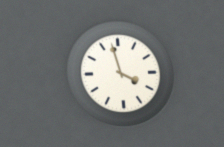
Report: 3:58
